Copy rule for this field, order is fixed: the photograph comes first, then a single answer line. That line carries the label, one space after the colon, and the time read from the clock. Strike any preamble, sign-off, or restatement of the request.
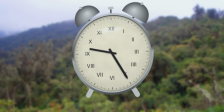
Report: 9:25
